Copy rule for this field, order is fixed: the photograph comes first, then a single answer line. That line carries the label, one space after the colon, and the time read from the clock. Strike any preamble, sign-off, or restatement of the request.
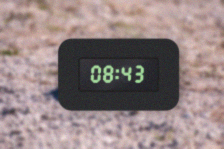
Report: 8:43
